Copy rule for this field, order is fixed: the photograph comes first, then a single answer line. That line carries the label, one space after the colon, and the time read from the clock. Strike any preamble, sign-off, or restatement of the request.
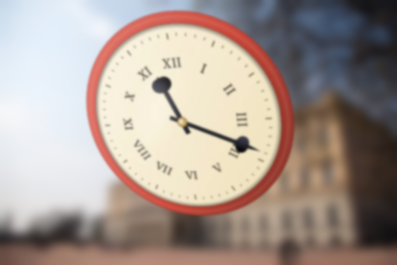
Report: 11:19
